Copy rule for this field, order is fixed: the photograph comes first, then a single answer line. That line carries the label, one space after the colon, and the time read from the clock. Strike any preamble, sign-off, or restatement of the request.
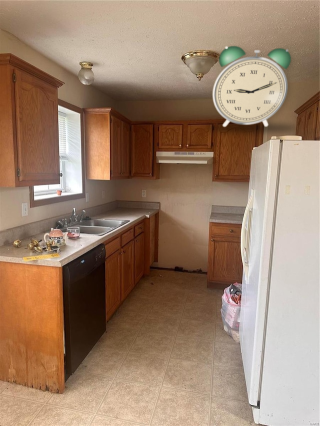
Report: 9:11
